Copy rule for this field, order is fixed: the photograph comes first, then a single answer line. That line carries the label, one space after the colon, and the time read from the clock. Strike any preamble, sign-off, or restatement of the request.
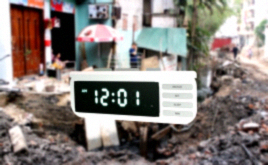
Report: 12:01
